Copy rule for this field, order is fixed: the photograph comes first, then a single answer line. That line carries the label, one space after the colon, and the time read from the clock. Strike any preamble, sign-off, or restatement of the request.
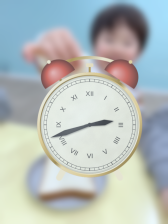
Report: 2:42
